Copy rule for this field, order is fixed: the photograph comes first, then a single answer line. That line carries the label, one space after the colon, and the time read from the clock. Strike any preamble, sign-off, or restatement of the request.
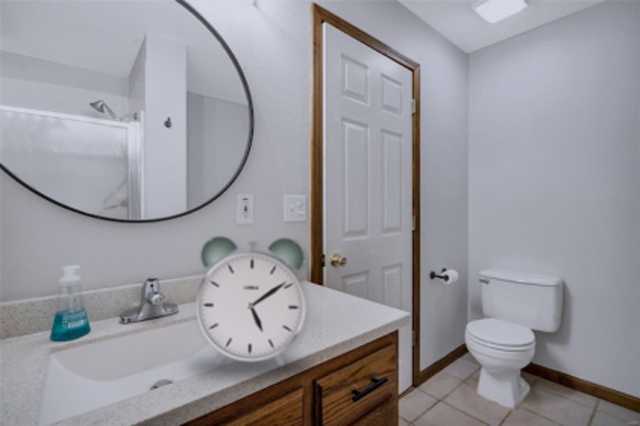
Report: 5:09
